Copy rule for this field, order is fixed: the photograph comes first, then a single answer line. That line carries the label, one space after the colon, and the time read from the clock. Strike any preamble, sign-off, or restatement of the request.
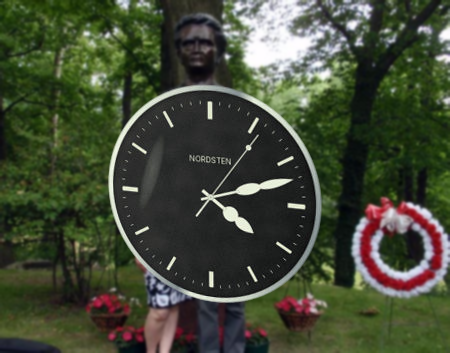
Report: 4:12:06
